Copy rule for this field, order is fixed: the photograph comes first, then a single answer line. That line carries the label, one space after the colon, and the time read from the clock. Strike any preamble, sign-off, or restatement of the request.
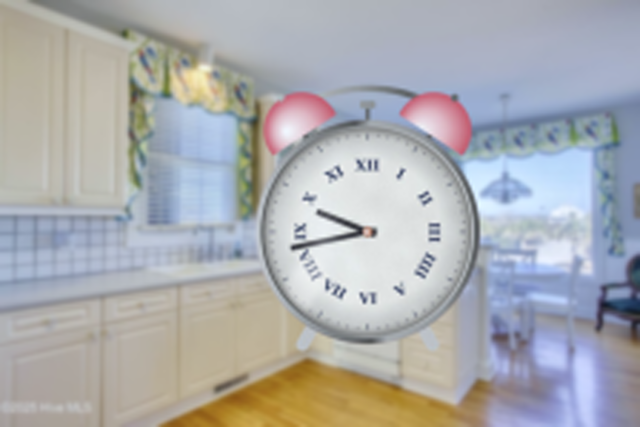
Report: 9:43
